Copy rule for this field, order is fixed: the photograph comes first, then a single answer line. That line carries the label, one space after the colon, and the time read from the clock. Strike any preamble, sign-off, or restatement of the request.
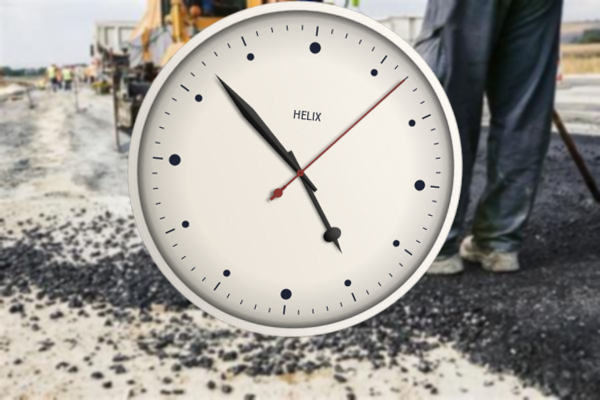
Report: 4:52:07
